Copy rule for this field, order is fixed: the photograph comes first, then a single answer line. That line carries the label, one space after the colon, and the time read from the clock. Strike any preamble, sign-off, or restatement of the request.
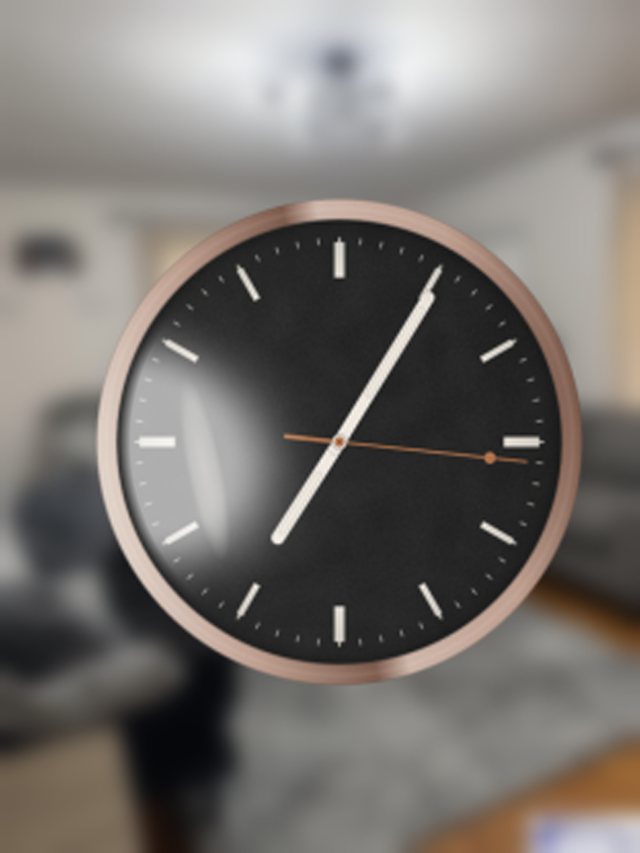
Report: 7:05:16
